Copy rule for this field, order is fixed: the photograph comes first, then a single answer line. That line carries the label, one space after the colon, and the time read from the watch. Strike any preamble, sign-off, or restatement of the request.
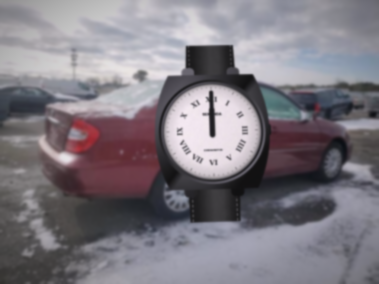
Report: 12:00
